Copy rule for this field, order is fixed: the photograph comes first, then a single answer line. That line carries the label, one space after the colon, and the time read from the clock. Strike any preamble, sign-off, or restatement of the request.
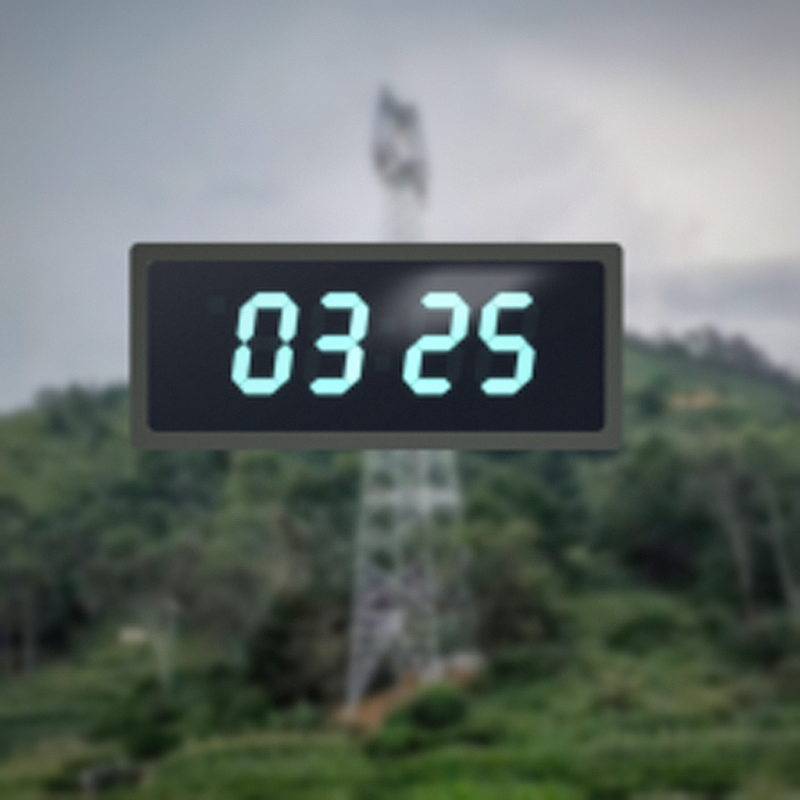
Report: 3:25
